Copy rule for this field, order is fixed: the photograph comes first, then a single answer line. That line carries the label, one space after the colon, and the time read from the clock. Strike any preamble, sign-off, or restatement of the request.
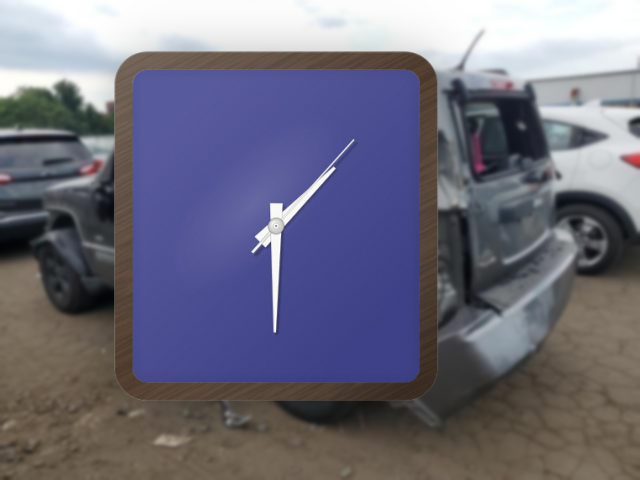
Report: 1:30:07
